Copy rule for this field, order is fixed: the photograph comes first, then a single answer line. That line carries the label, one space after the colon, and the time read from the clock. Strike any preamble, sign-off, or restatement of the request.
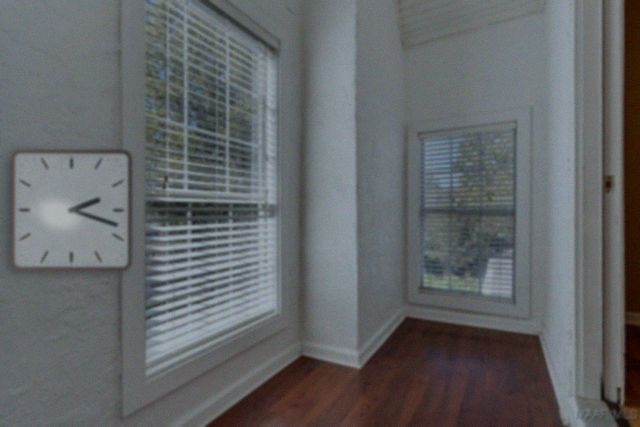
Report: 2:18
